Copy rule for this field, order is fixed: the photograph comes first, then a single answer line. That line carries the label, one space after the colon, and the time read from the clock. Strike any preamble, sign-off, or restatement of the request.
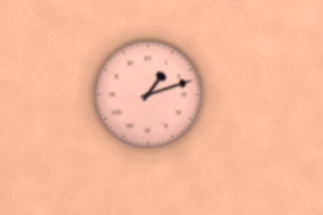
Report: 1:12
